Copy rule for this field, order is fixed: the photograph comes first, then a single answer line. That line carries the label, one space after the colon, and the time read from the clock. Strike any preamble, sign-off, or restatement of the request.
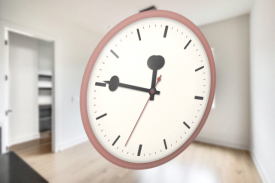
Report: 11:45:33
